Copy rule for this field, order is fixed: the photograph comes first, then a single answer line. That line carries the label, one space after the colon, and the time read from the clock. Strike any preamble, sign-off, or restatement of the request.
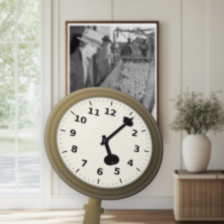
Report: 5:06
